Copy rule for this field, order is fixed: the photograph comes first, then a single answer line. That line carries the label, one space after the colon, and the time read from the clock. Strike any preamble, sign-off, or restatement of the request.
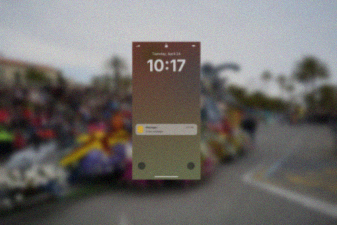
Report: 10:17
